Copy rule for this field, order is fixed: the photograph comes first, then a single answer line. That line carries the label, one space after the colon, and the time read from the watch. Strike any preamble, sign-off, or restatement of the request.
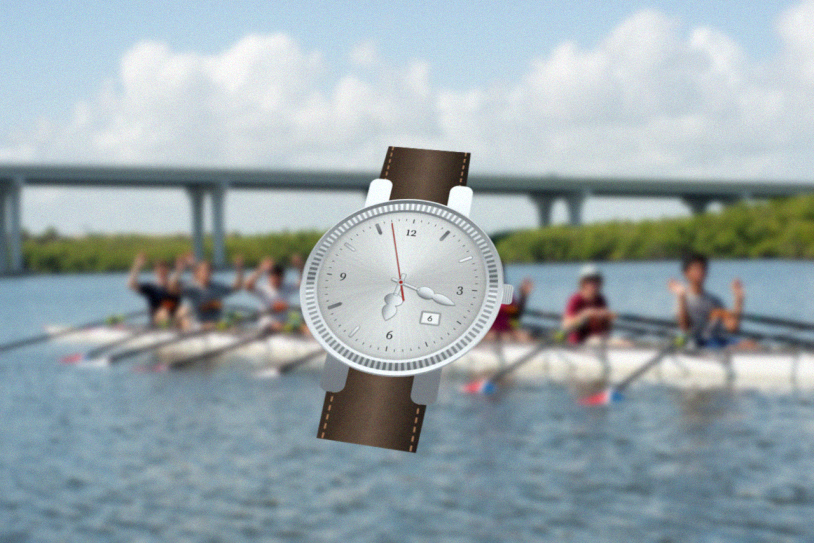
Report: 6:17:57
